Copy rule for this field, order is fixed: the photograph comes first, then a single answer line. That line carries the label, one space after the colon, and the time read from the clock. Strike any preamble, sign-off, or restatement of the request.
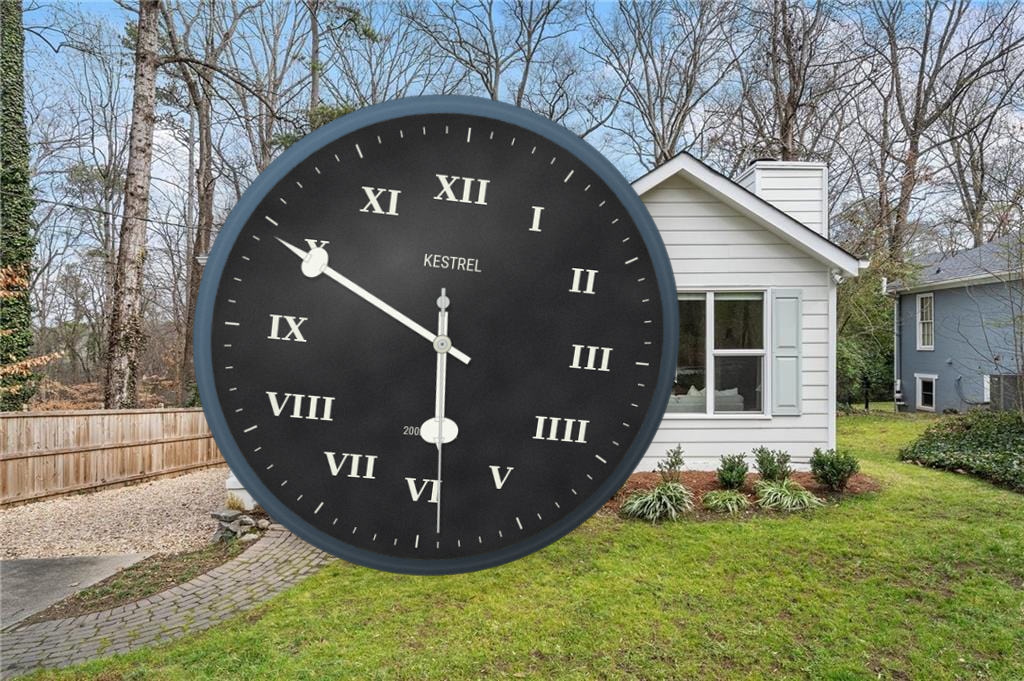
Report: 5:49:29
